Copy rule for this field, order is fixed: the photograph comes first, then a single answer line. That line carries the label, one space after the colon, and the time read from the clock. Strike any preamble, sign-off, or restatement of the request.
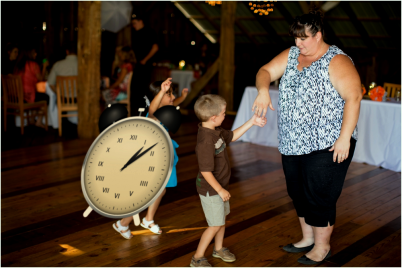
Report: 1:08
